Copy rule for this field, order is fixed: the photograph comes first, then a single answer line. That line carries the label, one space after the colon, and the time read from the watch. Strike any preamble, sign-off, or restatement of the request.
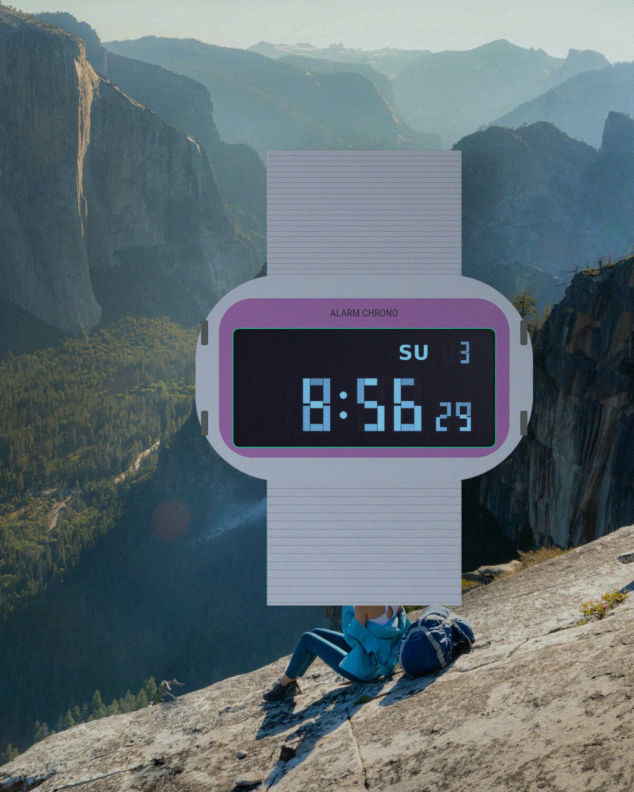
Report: 8:56:29
